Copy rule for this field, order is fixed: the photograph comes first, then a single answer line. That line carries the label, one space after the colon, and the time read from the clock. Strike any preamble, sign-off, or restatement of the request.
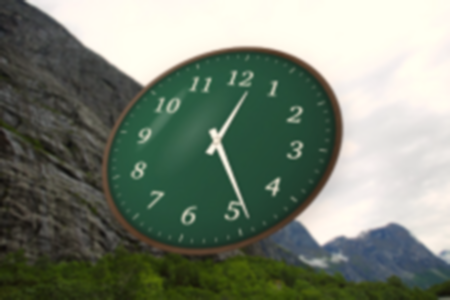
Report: 12:24
